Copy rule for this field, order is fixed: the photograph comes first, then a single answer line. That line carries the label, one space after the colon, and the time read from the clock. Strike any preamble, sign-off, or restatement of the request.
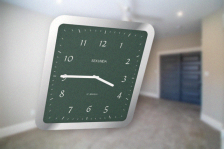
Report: 3:45
